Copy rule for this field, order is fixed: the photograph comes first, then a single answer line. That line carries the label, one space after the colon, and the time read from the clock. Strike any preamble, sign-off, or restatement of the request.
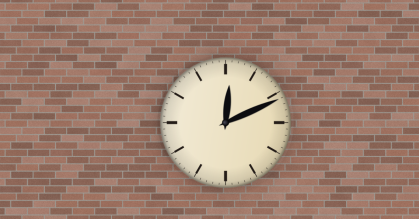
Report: 12:11
